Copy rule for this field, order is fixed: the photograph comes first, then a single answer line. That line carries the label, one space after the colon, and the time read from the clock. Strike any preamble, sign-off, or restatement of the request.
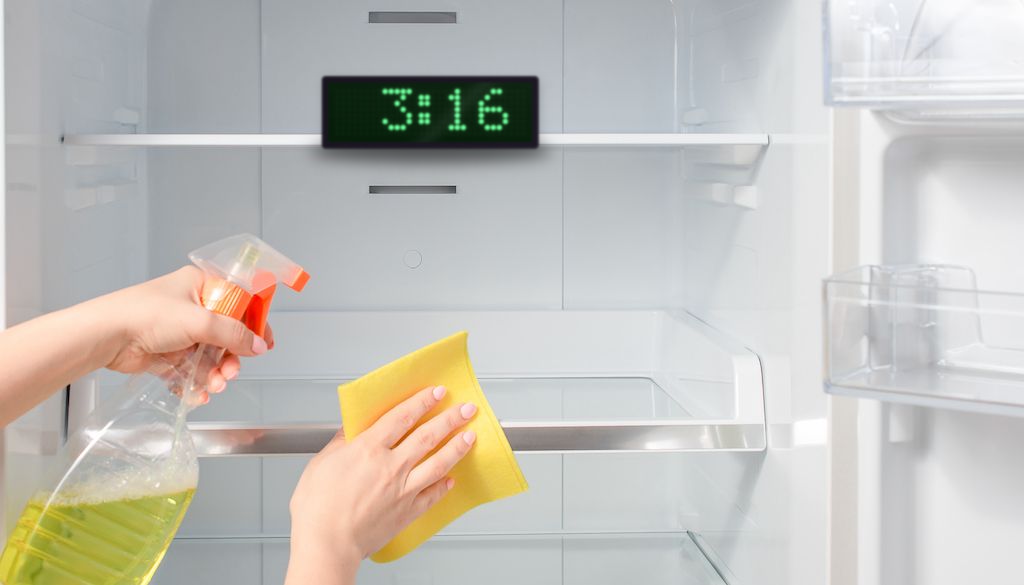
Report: 3:16
